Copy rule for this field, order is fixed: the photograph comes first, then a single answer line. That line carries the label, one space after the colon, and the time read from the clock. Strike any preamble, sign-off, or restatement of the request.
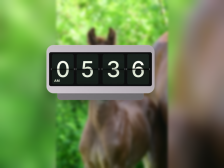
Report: 5:36
